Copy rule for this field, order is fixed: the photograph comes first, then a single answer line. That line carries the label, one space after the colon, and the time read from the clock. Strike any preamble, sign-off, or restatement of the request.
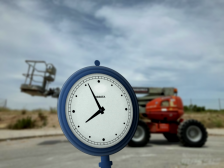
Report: 7:56
